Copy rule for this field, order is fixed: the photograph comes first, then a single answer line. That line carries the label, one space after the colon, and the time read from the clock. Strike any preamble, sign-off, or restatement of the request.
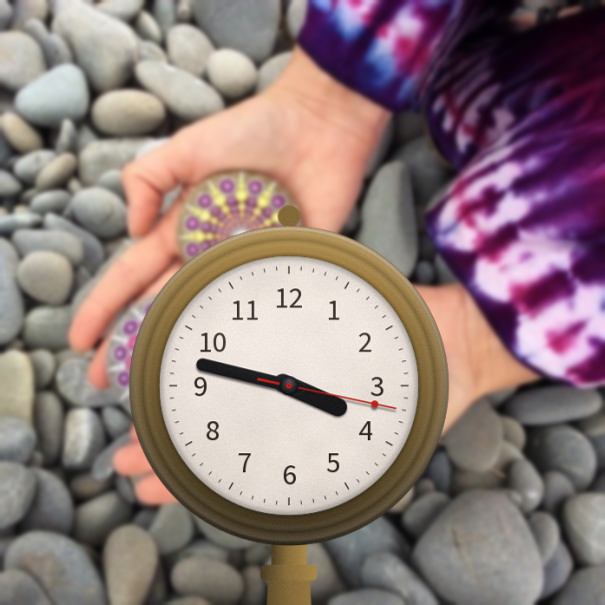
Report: 3:47:17
